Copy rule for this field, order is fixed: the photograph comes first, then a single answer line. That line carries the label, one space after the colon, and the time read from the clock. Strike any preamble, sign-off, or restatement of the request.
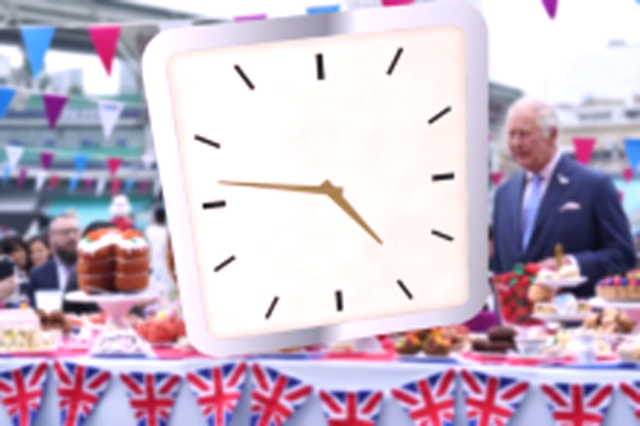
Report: 4:47
